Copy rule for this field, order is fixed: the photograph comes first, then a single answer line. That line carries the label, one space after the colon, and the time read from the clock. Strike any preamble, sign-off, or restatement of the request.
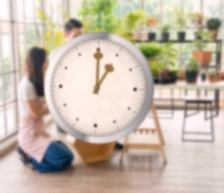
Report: 1:00
